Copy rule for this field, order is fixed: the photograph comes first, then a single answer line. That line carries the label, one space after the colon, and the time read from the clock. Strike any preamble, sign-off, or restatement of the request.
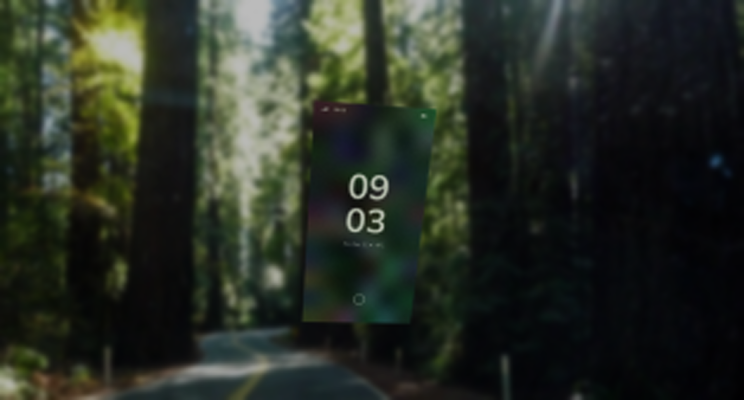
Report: 9:03
